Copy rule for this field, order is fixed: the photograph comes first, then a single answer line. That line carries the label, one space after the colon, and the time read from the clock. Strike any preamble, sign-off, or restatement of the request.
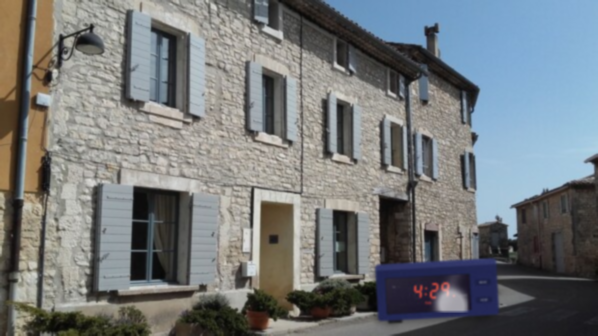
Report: 4:29
